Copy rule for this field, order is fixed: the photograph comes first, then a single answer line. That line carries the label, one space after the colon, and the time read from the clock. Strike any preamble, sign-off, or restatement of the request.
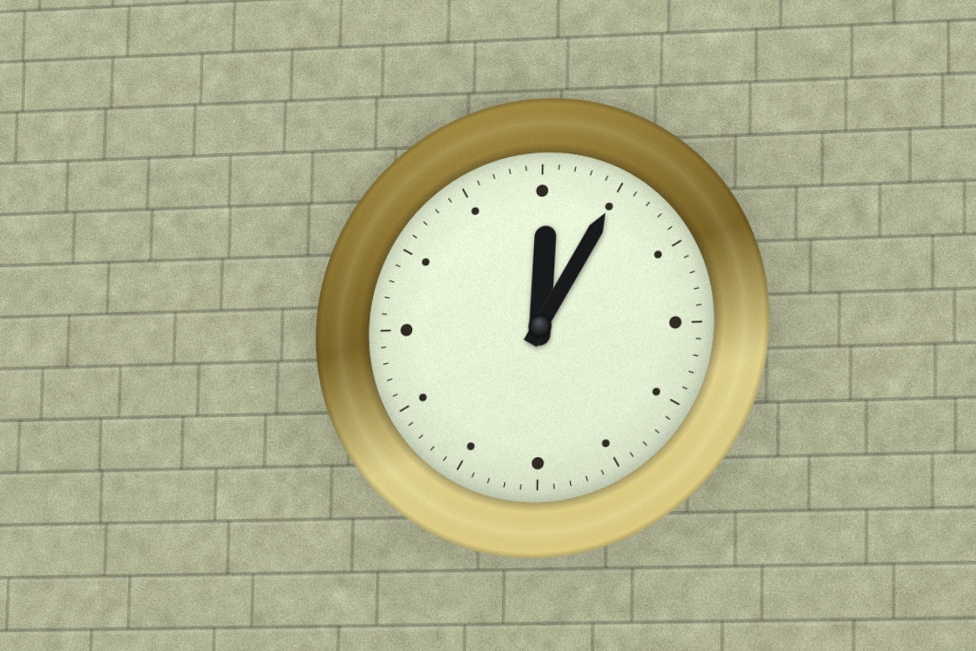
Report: 12:05
